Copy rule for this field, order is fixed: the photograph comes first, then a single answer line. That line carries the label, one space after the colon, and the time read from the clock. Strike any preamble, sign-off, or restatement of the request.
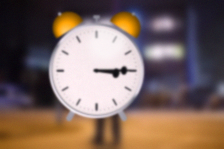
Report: 3:15
